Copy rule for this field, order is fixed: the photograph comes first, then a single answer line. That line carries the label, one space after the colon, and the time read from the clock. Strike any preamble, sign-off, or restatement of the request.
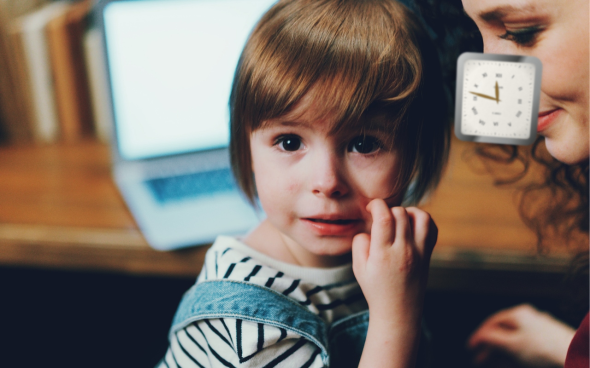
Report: 11:47
